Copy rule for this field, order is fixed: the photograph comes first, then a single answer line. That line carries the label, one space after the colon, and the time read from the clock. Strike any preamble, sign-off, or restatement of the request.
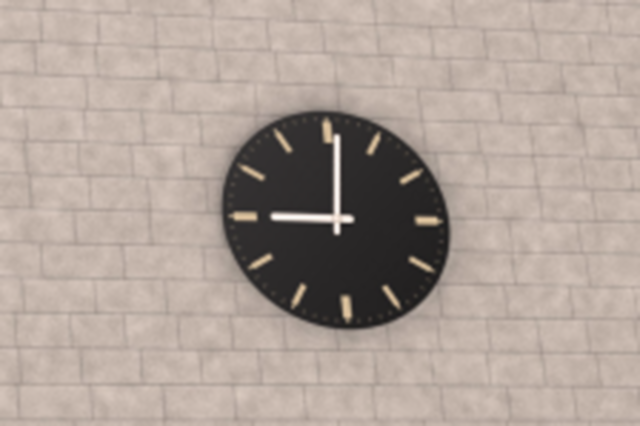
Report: 9:01
